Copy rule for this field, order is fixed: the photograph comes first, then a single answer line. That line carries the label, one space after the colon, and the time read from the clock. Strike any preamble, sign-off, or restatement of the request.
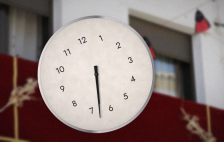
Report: 6:33
